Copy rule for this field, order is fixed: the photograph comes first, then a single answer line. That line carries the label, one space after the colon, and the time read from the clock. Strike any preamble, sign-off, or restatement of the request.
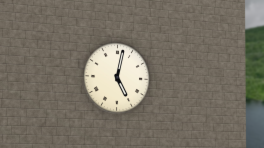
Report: 5:02
